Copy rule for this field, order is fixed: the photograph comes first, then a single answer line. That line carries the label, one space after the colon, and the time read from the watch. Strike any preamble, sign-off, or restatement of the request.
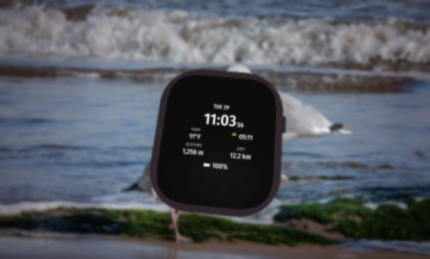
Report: 11:03
